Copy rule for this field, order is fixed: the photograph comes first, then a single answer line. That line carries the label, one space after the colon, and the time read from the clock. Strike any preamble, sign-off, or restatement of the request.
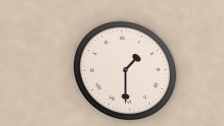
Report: 1:31
